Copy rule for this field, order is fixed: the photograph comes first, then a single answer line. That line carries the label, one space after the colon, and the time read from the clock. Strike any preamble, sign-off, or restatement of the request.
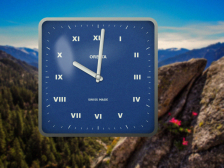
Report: 10:01
